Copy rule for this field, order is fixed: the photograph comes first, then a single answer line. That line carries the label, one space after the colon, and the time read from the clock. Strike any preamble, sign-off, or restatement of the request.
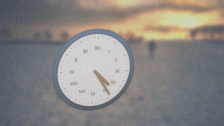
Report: 4:24
